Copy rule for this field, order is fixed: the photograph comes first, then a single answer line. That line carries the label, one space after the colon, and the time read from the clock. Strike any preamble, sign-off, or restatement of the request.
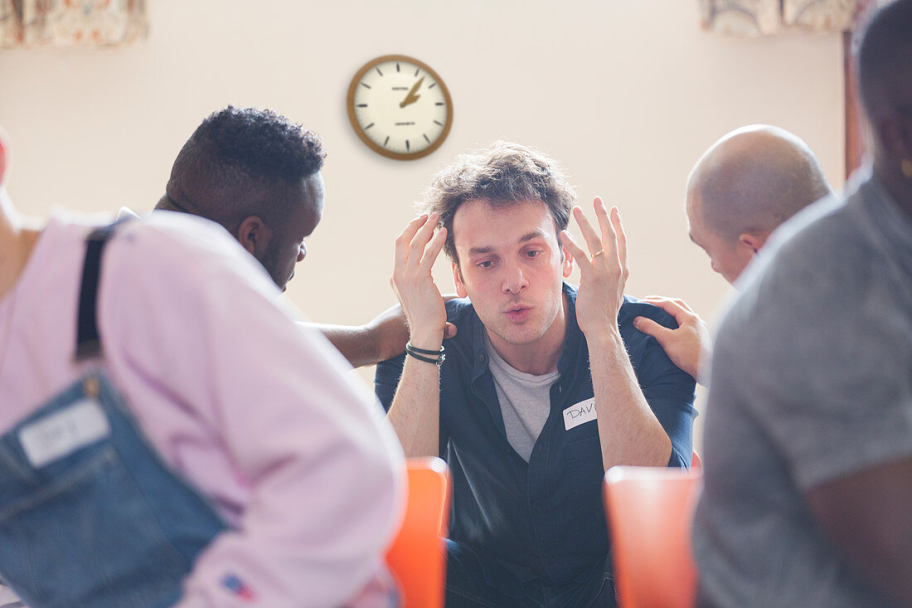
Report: 2:07
